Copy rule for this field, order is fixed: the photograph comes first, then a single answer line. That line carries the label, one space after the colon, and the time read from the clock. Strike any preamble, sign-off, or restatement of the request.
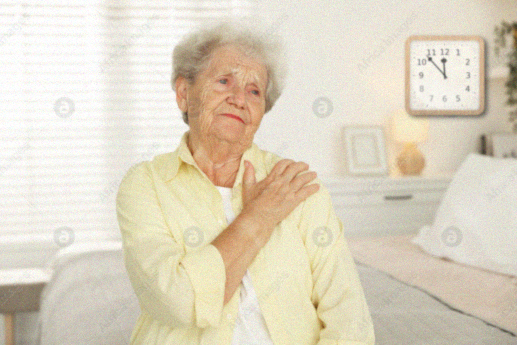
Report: 11:53
